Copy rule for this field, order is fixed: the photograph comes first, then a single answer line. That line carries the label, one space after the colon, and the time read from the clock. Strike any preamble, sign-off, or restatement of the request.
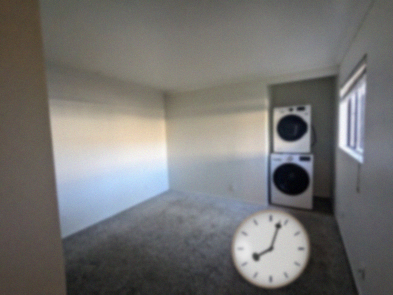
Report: 8:03
